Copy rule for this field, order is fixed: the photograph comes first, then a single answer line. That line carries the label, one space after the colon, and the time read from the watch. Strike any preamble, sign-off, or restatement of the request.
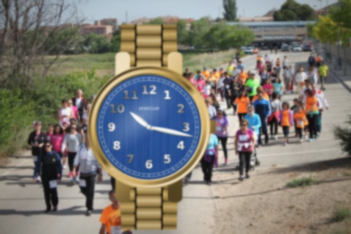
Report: 10:17
